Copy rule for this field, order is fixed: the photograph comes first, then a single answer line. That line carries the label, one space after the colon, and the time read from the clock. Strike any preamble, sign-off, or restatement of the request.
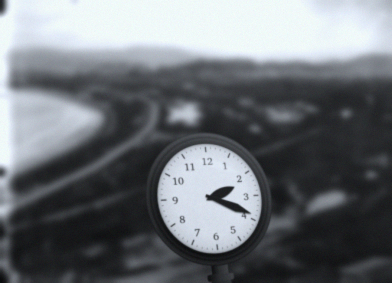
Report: 2:19
